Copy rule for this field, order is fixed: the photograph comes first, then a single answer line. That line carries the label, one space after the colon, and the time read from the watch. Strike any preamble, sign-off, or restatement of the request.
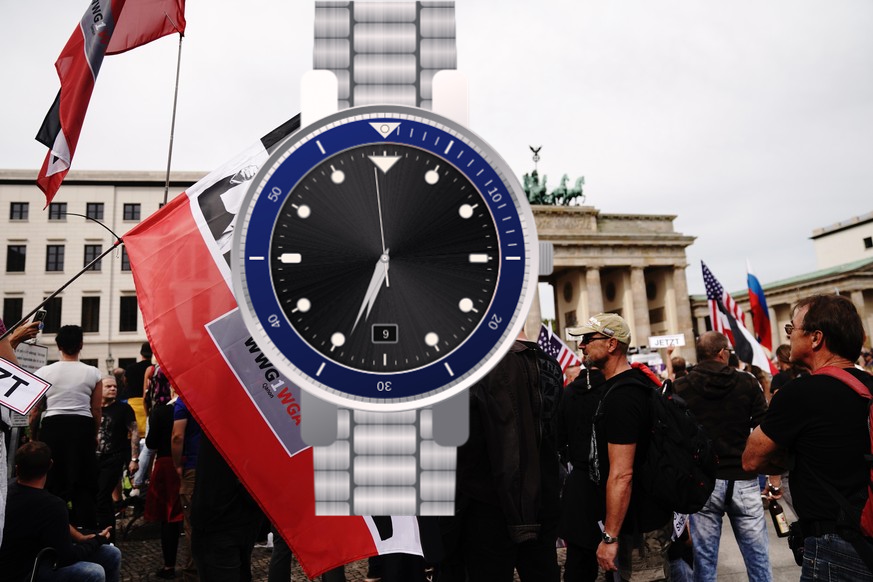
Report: 6:33:59
